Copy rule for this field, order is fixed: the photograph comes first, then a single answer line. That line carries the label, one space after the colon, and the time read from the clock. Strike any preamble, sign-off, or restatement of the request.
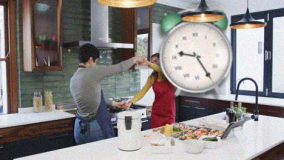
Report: 9:25
